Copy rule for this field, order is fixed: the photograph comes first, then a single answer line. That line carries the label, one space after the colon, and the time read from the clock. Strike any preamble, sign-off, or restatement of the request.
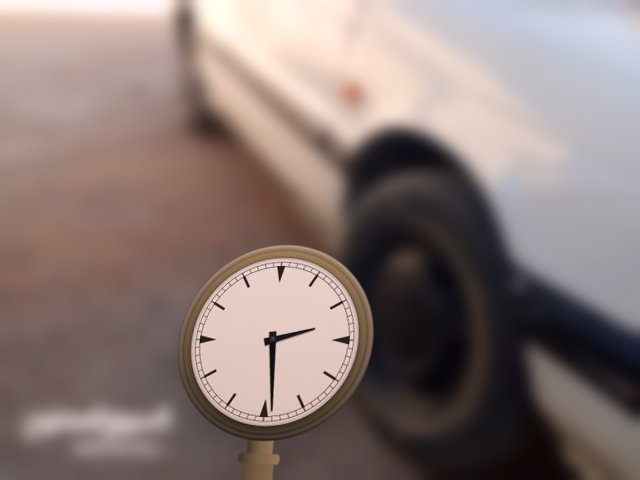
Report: 2:29
